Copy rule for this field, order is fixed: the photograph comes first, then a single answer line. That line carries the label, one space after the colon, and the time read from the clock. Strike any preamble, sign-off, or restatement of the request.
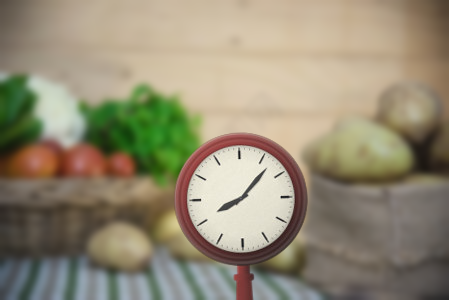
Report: 8:07
